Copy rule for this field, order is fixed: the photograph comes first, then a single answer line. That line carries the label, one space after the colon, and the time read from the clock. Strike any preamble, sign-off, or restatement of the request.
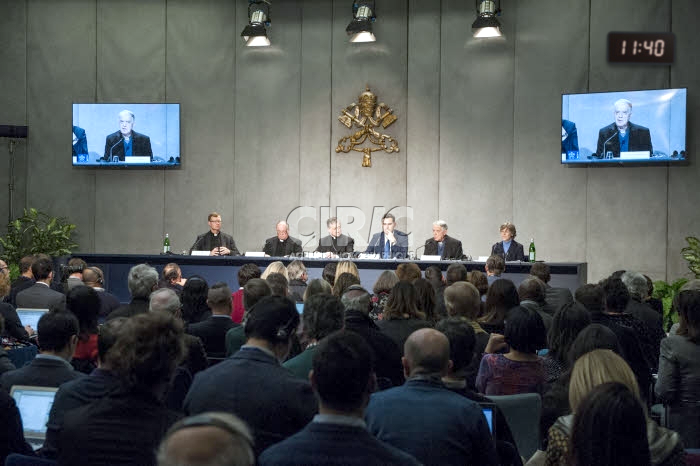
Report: 11:40
